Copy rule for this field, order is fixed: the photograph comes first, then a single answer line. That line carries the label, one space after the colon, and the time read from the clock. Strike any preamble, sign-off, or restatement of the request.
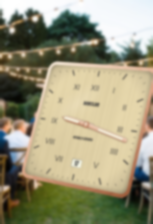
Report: 9:17
